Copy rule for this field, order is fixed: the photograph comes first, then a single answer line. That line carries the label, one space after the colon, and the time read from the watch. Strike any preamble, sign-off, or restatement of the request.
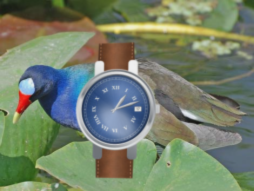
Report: 1:12
